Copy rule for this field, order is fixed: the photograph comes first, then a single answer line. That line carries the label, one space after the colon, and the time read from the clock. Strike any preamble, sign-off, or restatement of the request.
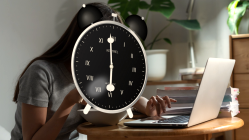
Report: 5:59
